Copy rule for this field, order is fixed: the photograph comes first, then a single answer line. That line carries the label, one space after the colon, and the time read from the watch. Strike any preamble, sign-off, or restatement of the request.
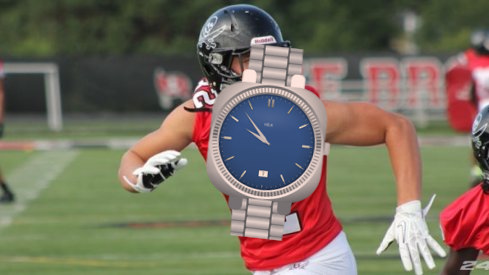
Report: 9:53
